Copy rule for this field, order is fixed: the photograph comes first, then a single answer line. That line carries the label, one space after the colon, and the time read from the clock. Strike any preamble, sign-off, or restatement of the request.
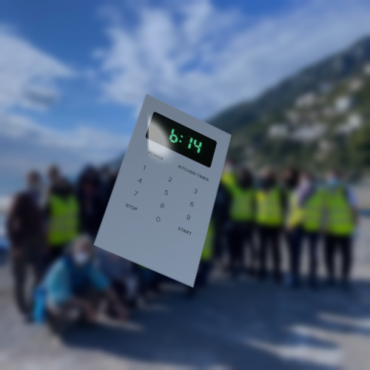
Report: 6:14
